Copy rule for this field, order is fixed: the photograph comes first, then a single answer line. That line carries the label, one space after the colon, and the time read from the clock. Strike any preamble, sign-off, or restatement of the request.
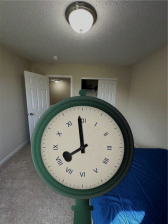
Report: 7:59
